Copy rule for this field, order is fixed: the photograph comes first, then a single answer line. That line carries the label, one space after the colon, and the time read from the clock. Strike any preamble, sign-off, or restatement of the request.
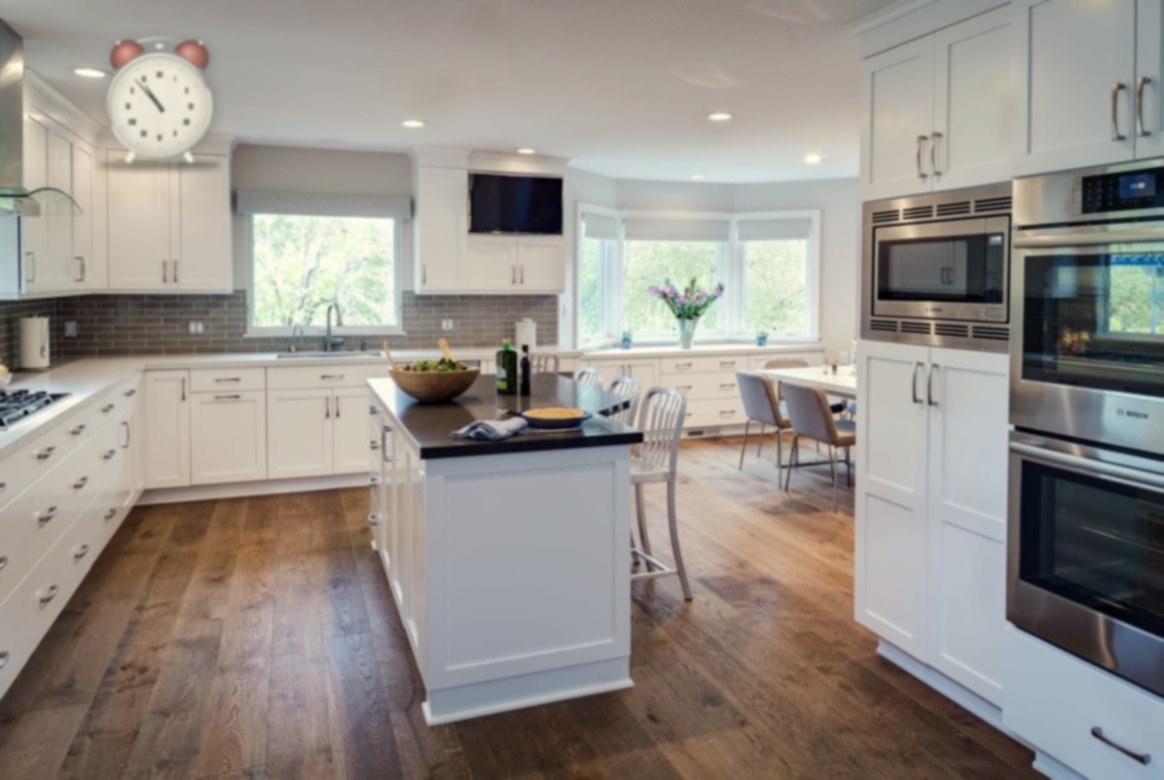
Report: 10:53
